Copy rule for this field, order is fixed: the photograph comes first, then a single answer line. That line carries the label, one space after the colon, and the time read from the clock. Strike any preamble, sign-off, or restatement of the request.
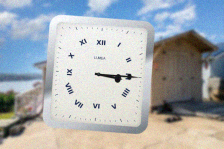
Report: 3:15
